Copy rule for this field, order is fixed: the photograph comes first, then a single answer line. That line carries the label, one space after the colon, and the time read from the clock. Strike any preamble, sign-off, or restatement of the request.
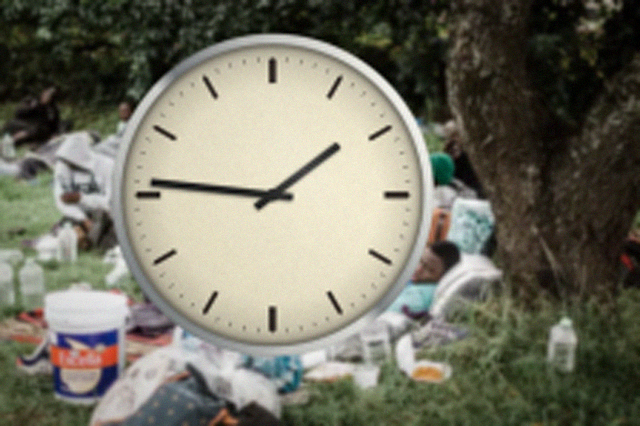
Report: 1:46
